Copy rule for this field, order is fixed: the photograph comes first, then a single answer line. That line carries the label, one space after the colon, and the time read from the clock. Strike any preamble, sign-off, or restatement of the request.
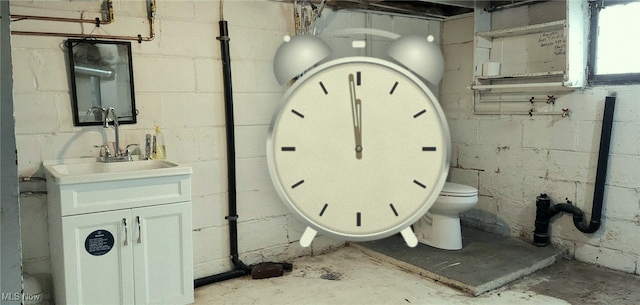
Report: 11:59
